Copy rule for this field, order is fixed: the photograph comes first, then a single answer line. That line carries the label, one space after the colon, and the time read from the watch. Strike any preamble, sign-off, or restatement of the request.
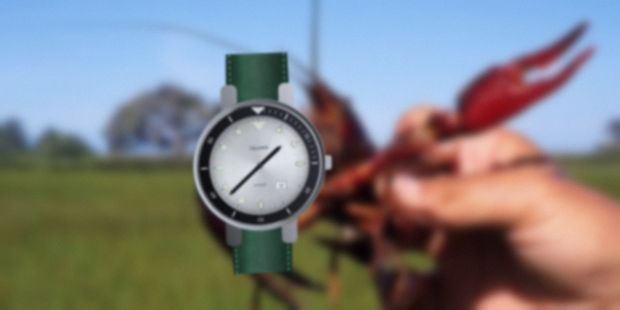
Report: 1:38
